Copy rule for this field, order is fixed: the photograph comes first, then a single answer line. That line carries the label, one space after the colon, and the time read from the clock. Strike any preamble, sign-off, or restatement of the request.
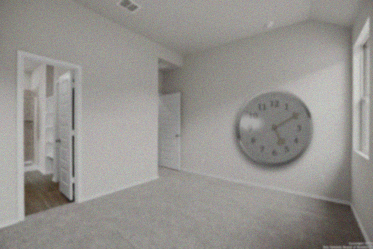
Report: 5:10
